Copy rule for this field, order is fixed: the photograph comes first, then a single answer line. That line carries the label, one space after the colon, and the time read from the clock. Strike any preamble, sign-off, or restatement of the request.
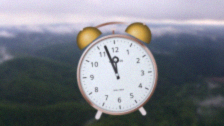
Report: 11:57
